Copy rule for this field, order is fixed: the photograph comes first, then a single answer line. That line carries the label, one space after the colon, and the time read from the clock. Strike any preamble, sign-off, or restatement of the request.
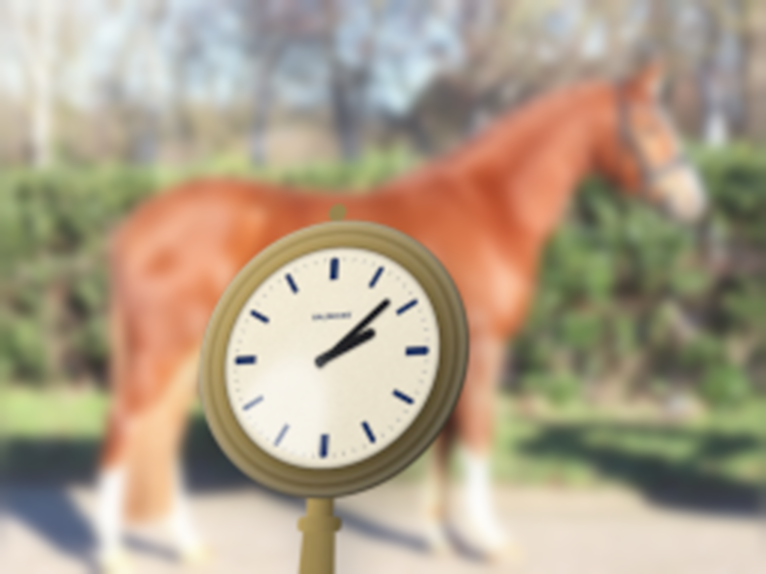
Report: 2:08
